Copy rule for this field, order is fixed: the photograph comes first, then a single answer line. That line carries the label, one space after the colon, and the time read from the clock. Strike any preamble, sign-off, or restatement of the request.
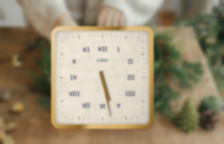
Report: 5:28
